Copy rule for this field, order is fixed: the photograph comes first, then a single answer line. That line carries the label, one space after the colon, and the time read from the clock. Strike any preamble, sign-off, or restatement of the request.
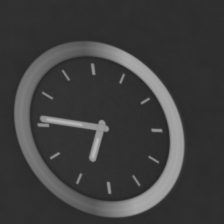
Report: 6:46
